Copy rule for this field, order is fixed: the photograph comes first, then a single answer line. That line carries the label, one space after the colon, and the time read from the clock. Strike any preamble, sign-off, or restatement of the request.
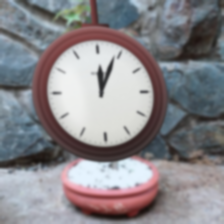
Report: 12:04
